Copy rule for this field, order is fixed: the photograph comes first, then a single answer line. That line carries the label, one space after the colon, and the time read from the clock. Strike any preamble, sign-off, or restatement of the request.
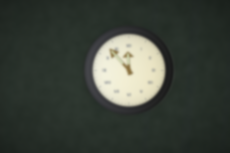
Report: 11:53
